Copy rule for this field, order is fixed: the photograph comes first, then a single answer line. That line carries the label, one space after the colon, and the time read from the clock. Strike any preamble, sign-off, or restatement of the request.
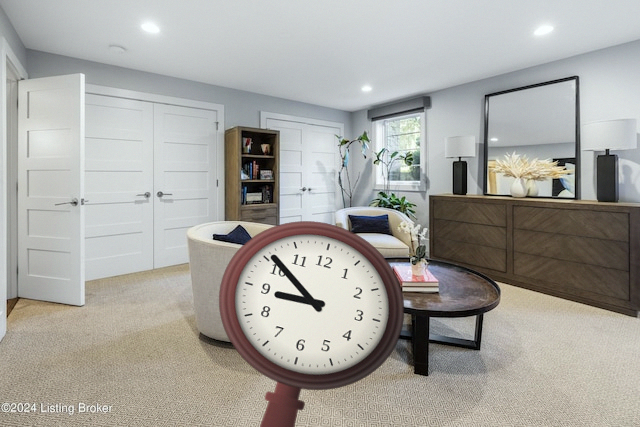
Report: 8:51
